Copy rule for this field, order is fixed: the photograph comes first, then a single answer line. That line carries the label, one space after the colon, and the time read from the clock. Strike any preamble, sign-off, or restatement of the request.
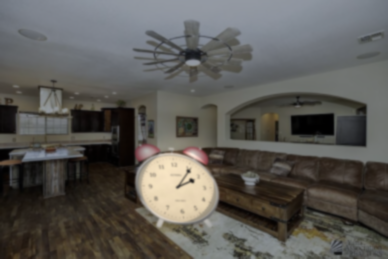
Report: 2:06
